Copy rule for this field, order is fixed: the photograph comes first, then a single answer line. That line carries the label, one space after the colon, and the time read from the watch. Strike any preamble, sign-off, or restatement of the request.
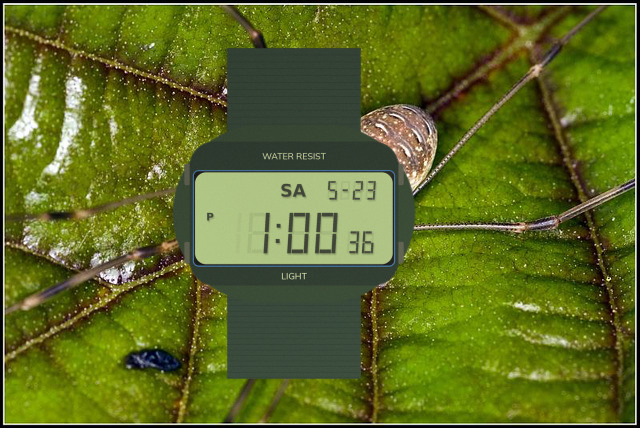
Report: 1:00:36
